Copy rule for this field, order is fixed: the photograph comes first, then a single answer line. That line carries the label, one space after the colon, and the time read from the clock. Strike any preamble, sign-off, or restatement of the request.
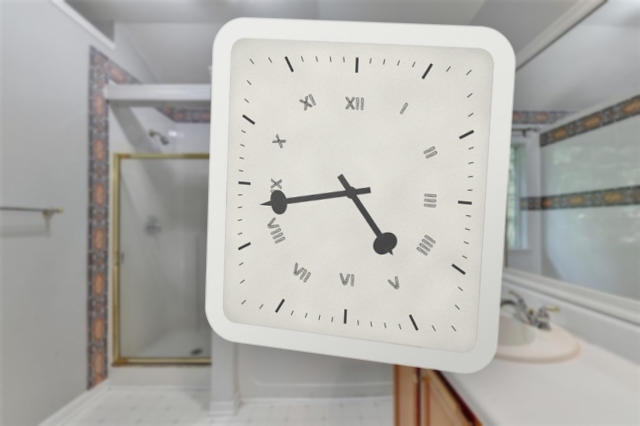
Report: 4:43
